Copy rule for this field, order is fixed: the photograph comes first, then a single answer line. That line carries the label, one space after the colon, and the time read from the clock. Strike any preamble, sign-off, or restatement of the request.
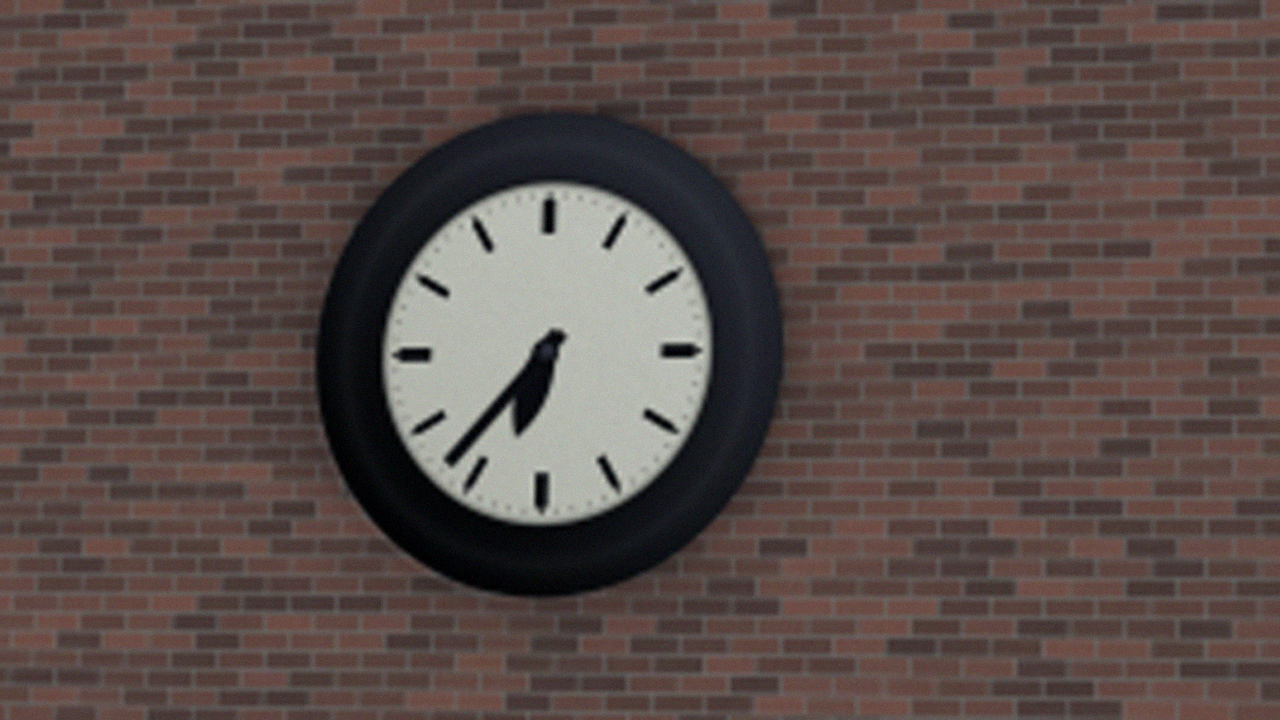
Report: 6:37
